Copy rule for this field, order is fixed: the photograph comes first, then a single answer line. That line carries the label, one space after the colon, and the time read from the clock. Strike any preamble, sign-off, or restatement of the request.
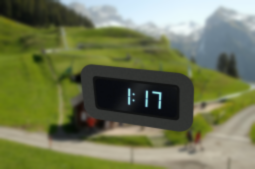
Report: 1:17
